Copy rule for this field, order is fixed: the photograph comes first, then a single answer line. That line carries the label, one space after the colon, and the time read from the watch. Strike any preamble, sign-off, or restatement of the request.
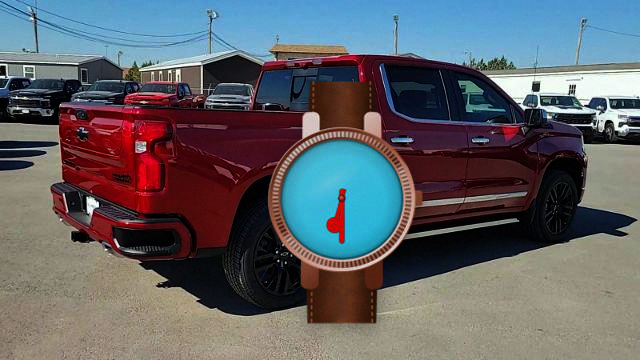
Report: 6:30
